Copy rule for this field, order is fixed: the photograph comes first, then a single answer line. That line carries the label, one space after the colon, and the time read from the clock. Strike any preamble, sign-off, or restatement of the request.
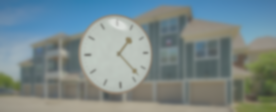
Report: 1:23
